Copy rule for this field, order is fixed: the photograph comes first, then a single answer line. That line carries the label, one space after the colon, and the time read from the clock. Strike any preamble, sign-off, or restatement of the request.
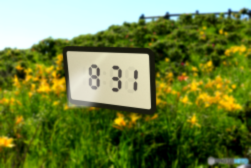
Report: 8:31
